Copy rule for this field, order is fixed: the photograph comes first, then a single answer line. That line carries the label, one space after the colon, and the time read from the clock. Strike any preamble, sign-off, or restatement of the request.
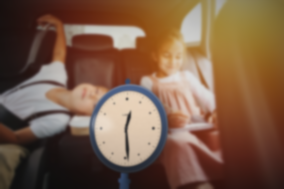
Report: 12:29
